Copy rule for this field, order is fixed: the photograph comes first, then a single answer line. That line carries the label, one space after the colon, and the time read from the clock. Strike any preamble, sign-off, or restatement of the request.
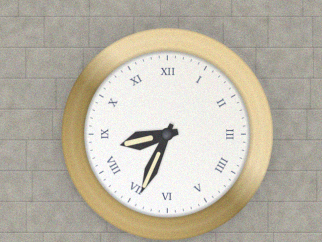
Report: 8:34
